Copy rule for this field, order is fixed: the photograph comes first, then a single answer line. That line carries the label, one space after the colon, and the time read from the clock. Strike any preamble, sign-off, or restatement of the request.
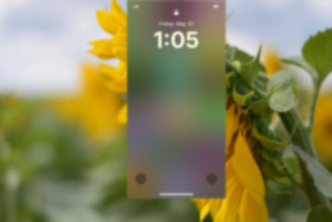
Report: 1:05
